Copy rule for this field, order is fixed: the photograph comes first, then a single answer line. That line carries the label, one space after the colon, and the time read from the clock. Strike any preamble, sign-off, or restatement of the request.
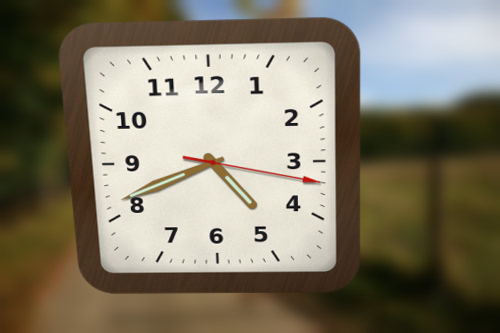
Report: 4:41:17
